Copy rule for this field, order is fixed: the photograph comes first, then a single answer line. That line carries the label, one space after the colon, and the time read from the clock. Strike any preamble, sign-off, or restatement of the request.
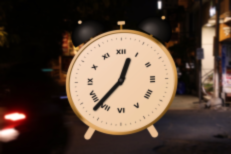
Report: 12:37
